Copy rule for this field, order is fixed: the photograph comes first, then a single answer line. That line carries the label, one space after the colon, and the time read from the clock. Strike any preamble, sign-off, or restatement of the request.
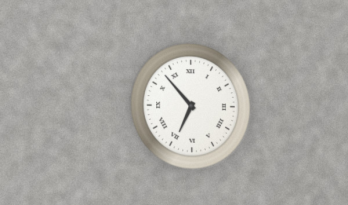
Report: 6:53
